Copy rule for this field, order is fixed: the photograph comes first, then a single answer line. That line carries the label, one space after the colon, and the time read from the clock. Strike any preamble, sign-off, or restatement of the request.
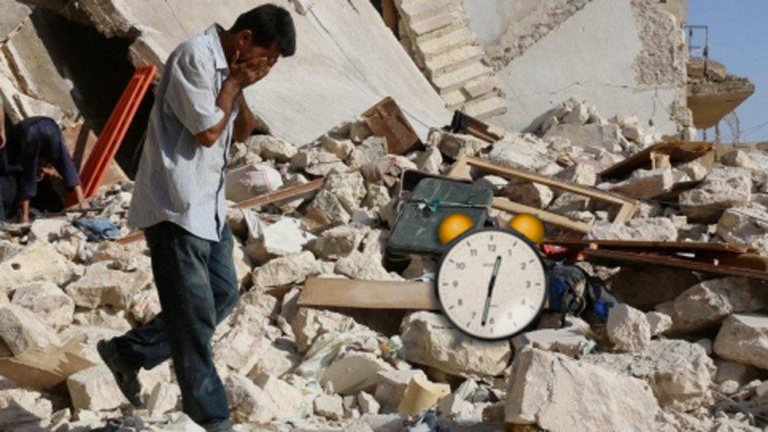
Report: 12:32
